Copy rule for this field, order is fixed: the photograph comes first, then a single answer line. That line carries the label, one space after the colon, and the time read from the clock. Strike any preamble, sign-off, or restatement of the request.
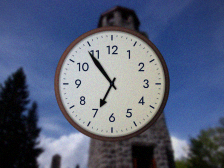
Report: 6:54
